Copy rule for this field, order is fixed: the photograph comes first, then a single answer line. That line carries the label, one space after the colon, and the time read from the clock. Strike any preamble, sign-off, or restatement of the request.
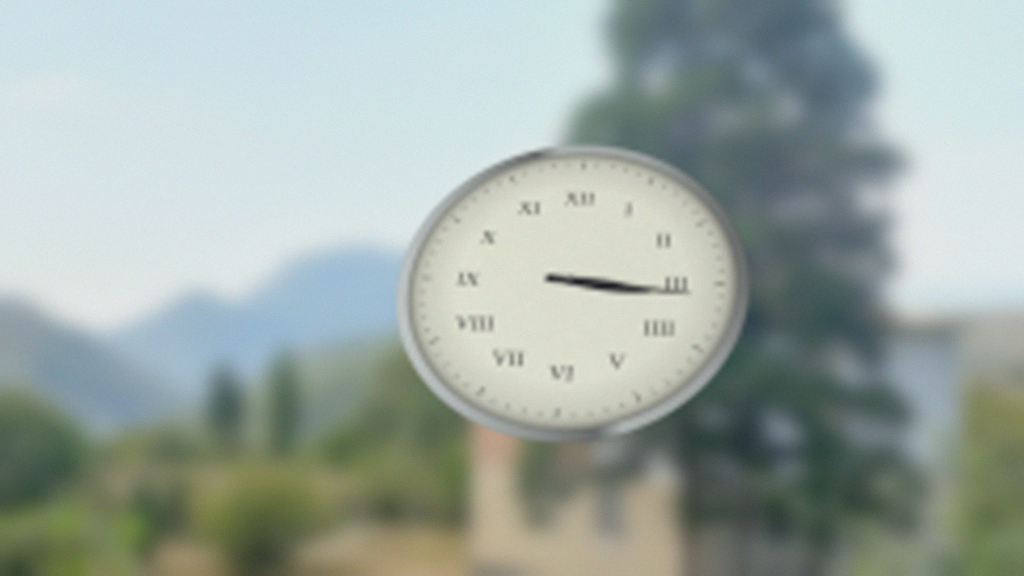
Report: 3:16
